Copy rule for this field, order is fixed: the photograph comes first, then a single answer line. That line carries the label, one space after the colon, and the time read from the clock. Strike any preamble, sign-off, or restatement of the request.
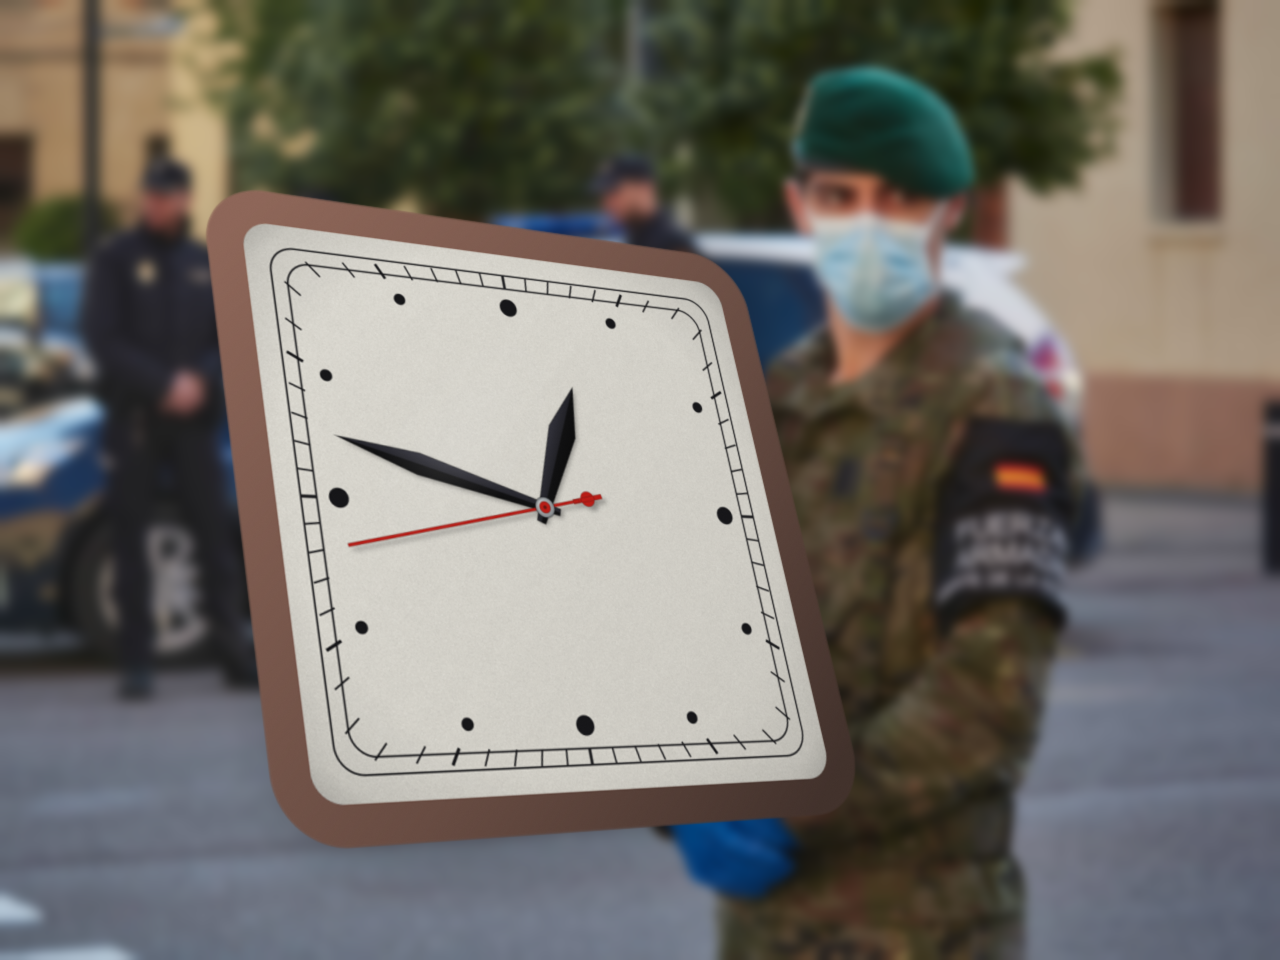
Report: 12:47:43
